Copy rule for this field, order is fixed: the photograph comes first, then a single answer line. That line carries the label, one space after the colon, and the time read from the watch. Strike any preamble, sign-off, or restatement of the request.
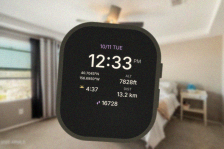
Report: 12:33
